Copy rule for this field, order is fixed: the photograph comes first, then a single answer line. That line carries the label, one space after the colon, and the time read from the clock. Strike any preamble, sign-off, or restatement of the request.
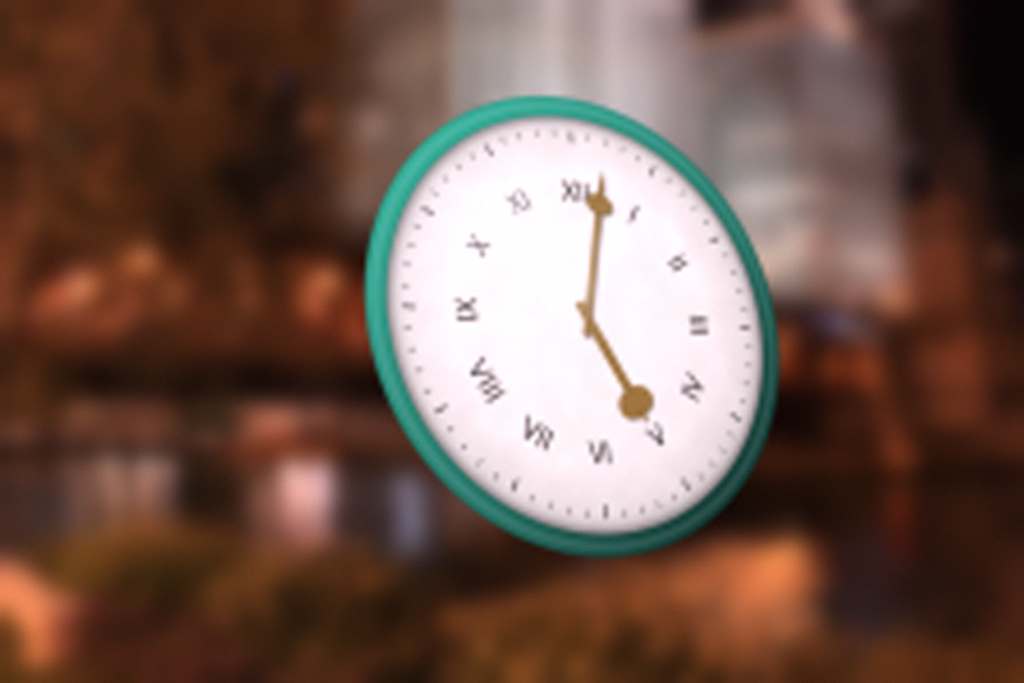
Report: 5:02
